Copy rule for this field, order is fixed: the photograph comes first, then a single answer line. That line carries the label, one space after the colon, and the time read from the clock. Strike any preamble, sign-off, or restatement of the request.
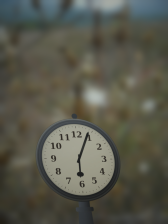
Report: 6:04
